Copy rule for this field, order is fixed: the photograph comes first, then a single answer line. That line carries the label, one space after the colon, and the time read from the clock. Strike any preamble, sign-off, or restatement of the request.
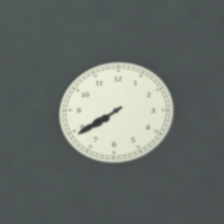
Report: 7:39
